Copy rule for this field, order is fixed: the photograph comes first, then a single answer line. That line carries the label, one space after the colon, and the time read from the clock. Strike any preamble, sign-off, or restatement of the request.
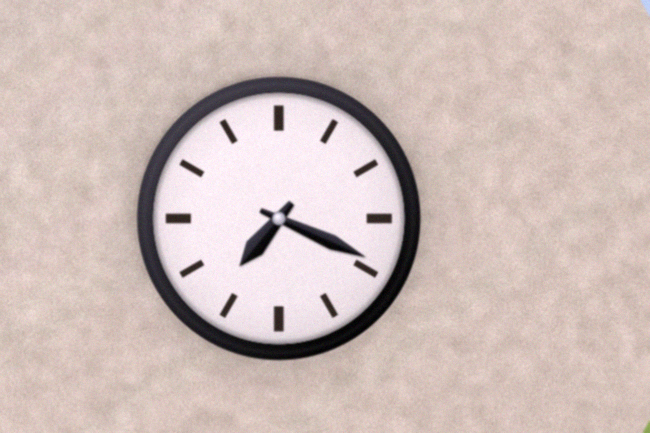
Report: 7:19
